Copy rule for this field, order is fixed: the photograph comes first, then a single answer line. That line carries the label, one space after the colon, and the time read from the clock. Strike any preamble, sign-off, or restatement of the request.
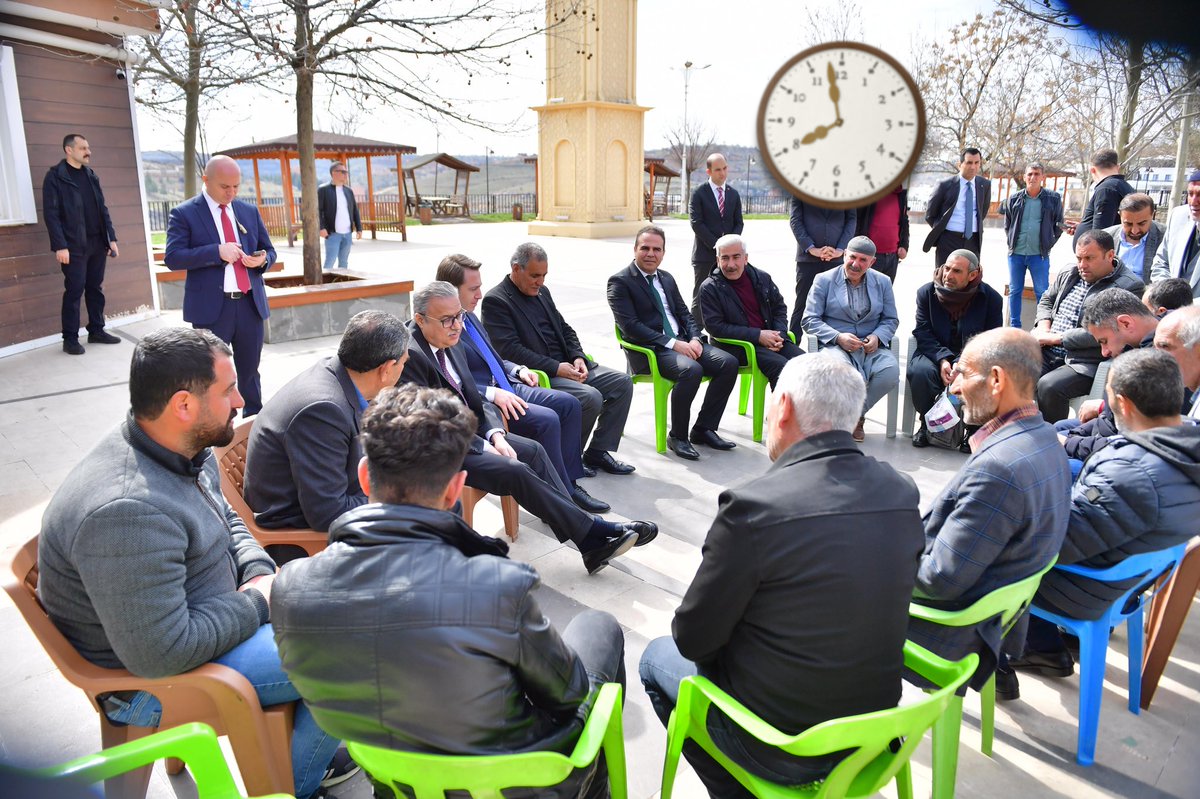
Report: 7:58
